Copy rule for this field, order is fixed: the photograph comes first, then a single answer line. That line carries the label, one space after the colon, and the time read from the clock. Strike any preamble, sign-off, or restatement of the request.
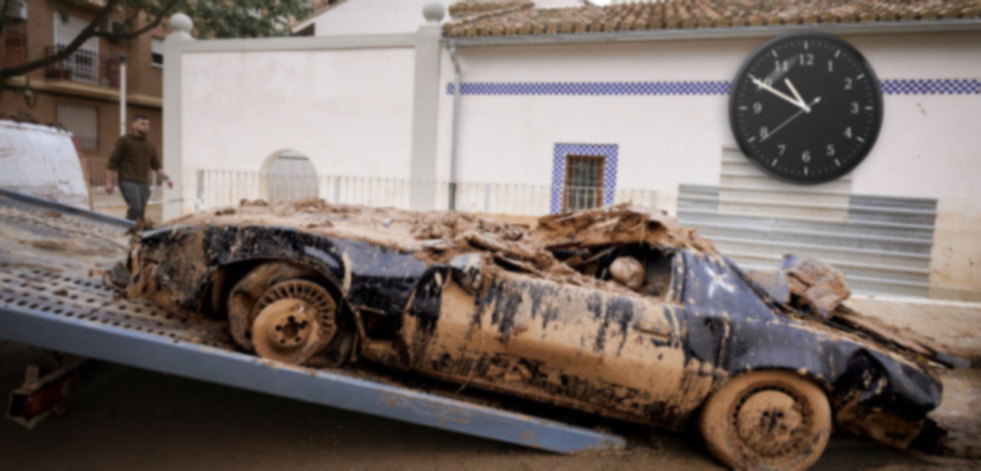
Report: 10:49:39
